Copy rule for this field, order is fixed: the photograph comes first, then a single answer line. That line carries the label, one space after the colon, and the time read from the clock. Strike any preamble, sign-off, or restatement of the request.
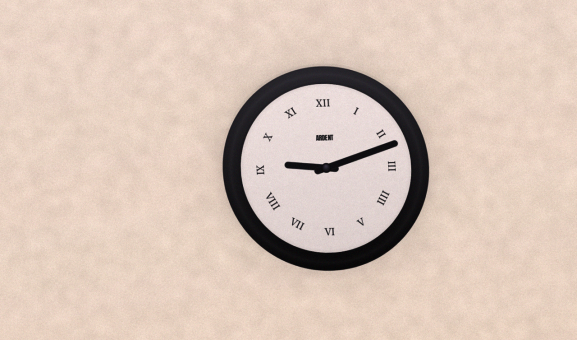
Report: 9:12
